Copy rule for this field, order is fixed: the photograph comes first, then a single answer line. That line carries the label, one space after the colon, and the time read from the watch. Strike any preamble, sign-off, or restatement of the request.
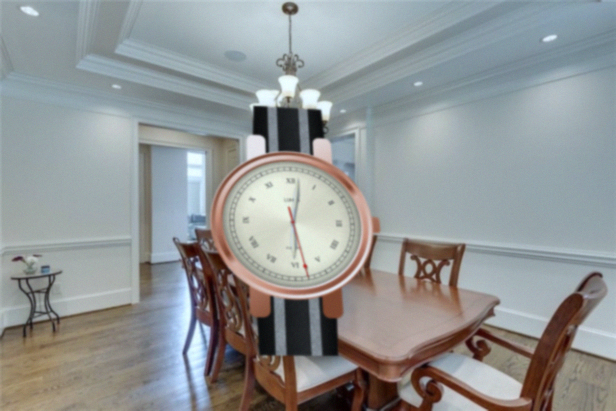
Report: 6:01:28
